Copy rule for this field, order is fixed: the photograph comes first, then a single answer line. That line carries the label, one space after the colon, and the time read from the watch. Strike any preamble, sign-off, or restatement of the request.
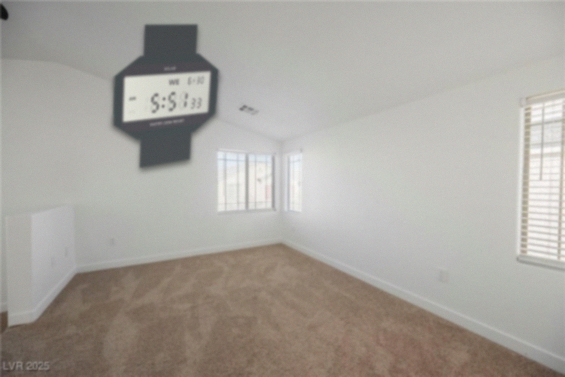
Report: 5:51
